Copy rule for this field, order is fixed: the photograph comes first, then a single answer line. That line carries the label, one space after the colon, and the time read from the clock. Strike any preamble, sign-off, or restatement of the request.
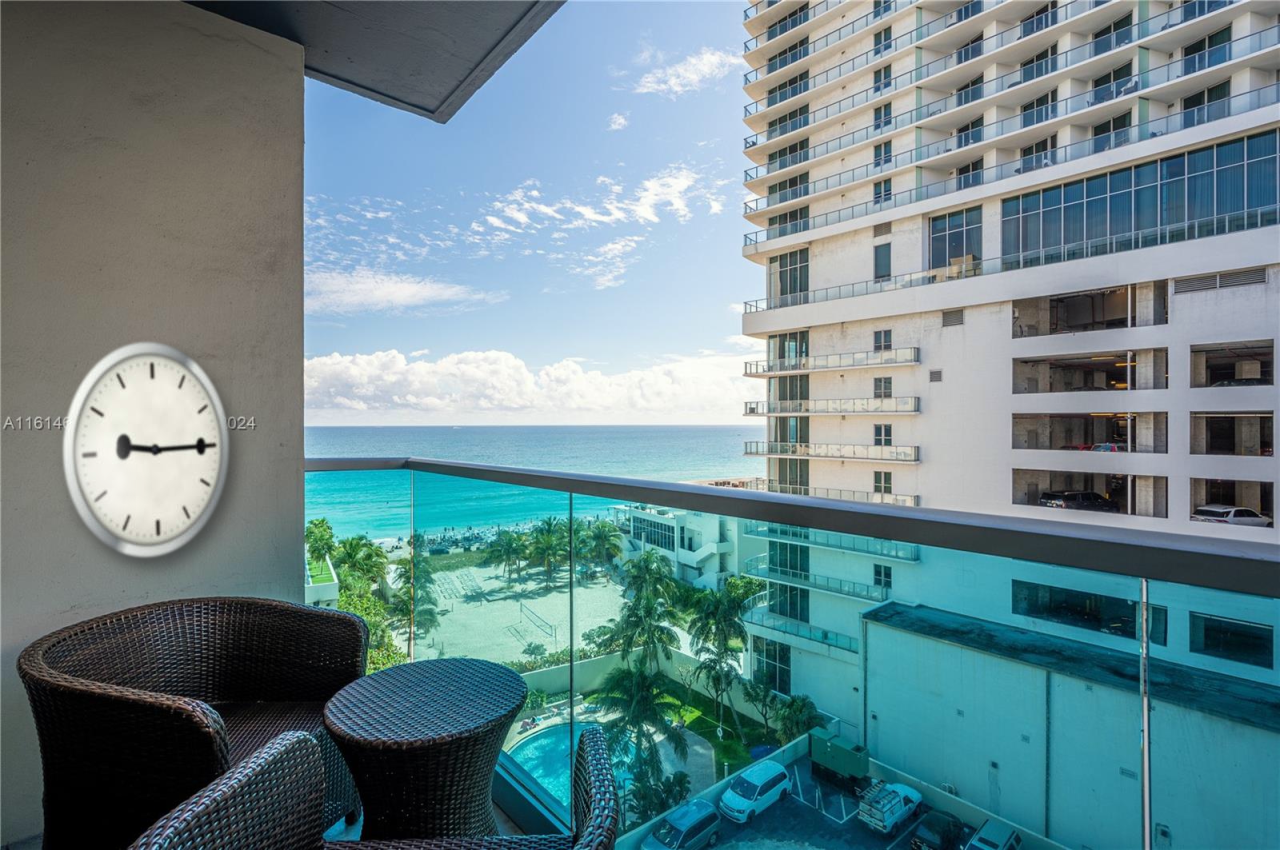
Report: 9:15
